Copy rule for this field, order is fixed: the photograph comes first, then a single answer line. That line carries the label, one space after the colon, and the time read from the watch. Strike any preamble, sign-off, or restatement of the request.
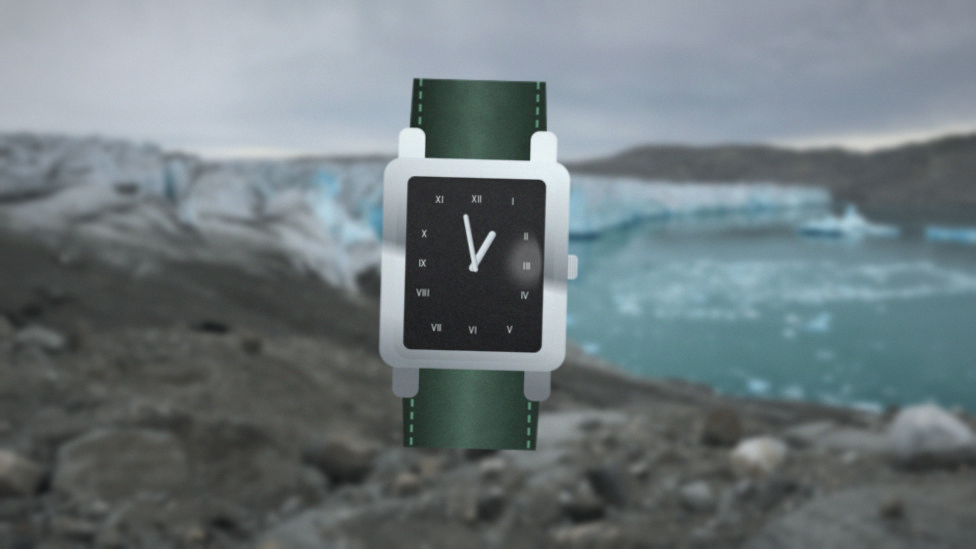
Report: 12:58
